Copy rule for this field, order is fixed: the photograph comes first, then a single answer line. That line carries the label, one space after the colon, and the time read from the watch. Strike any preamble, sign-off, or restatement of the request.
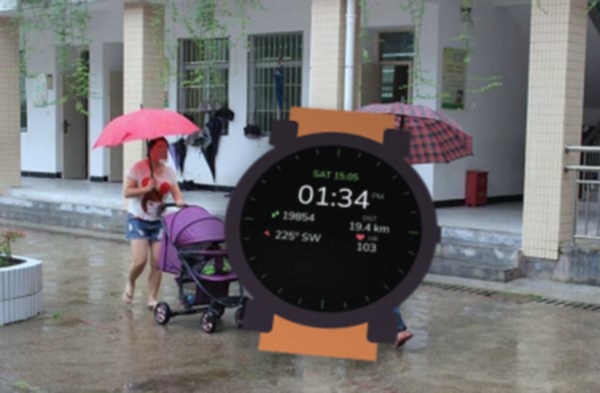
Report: 1:34
